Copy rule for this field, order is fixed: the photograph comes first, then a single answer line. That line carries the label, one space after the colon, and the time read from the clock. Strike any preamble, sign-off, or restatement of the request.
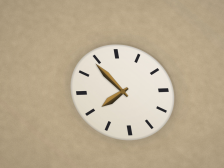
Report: 7:54
